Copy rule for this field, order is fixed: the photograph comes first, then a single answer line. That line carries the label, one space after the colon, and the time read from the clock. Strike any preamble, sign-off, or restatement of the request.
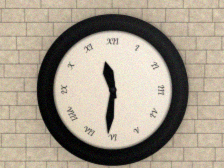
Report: 11:31
